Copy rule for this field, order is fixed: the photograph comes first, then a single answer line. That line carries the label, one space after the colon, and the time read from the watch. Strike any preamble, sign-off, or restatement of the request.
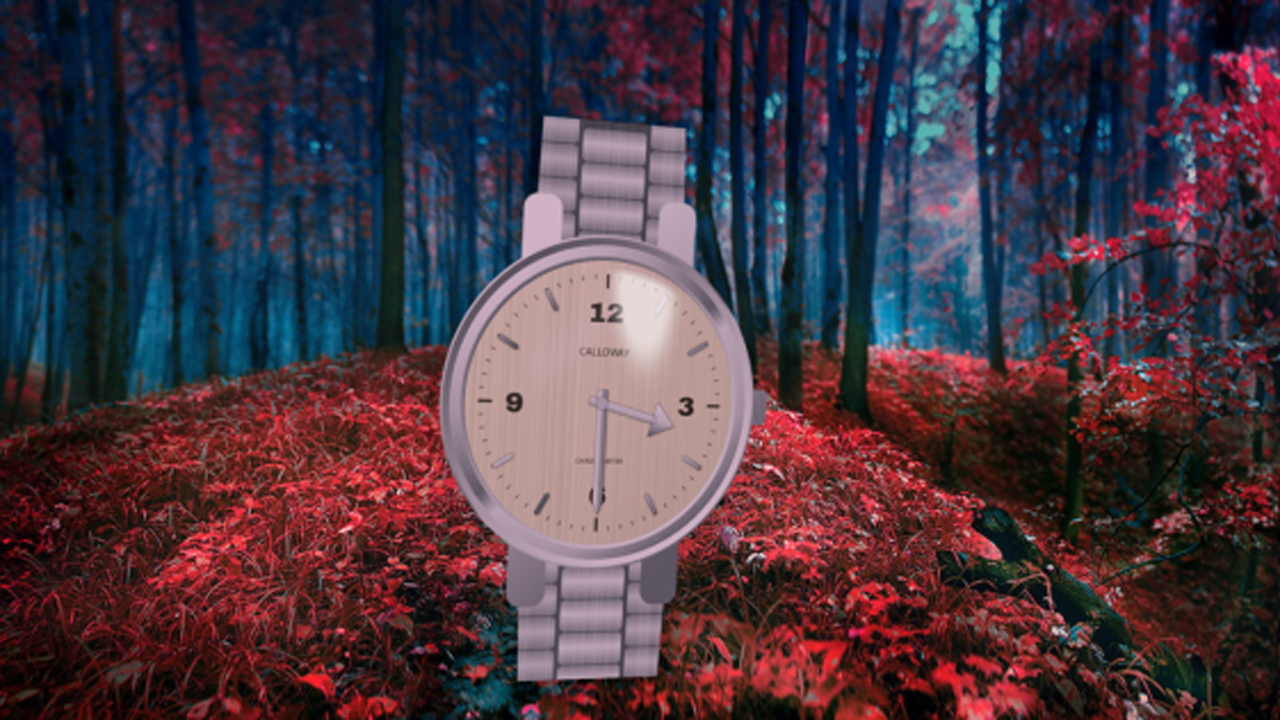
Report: 3:30
